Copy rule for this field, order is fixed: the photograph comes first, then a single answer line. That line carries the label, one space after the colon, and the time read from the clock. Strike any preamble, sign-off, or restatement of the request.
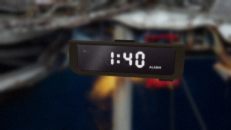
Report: 1:40
